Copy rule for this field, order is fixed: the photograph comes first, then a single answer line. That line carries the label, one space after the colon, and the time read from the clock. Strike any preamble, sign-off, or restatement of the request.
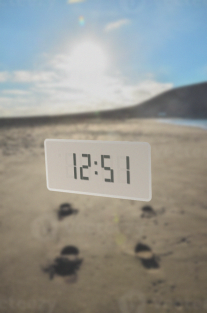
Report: 12:51
